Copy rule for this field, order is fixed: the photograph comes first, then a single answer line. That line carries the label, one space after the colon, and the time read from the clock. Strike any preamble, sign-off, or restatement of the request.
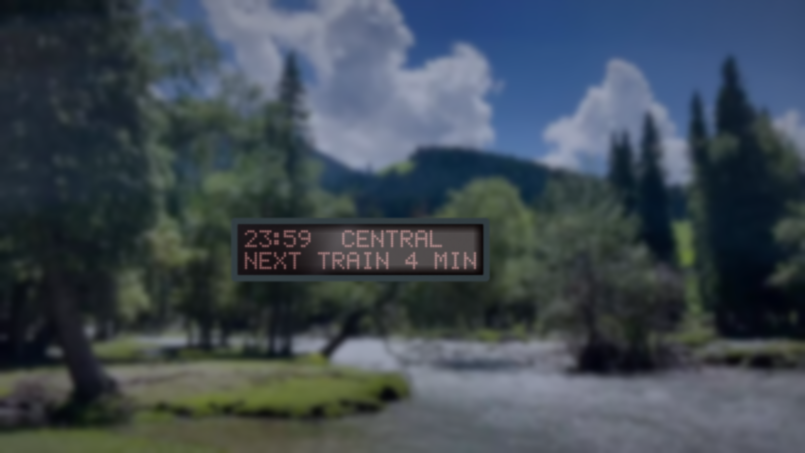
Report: 23:59
